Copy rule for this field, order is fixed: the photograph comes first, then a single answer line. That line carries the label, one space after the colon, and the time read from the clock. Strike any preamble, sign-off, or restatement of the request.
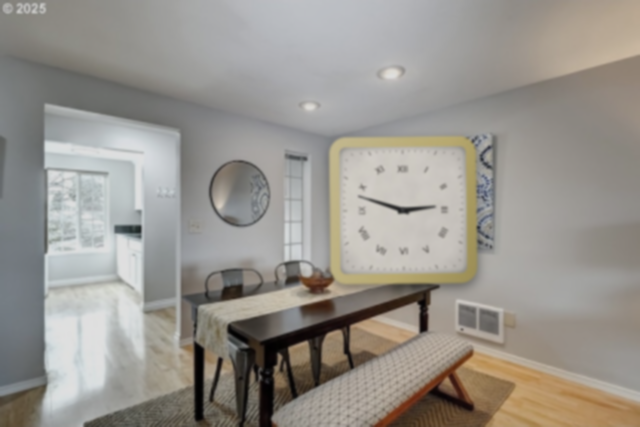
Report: 2:48
